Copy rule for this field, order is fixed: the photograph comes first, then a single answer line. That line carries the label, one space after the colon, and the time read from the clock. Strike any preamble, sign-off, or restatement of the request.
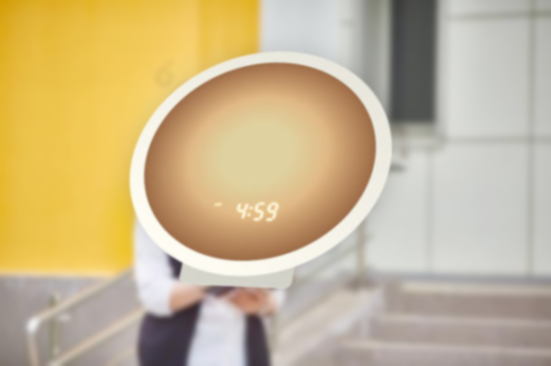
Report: 4:59
